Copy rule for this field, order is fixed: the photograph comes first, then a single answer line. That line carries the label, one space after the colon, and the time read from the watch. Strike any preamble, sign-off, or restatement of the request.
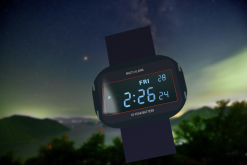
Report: 2:26:24
